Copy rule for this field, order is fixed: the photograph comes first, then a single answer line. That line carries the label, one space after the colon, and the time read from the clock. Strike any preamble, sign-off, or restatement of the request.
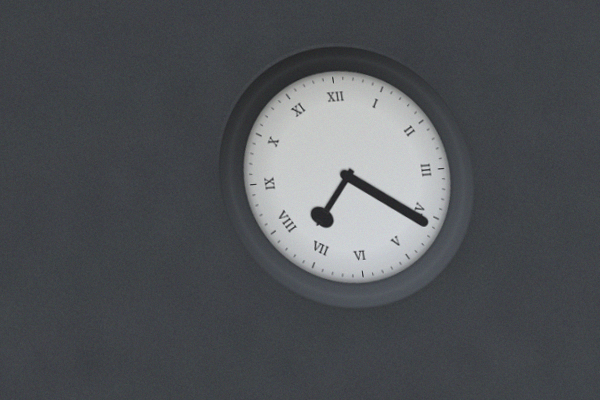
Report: 7:21
